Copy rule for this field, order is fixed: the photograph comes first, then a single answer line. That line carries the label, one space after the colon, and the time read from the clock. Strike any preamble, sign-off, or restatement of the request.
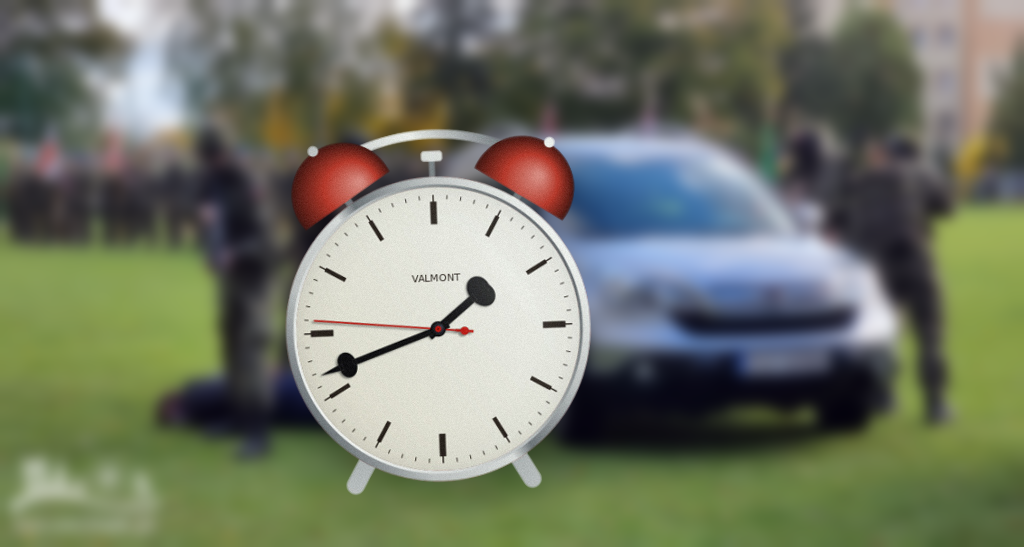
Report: 1:41:46
